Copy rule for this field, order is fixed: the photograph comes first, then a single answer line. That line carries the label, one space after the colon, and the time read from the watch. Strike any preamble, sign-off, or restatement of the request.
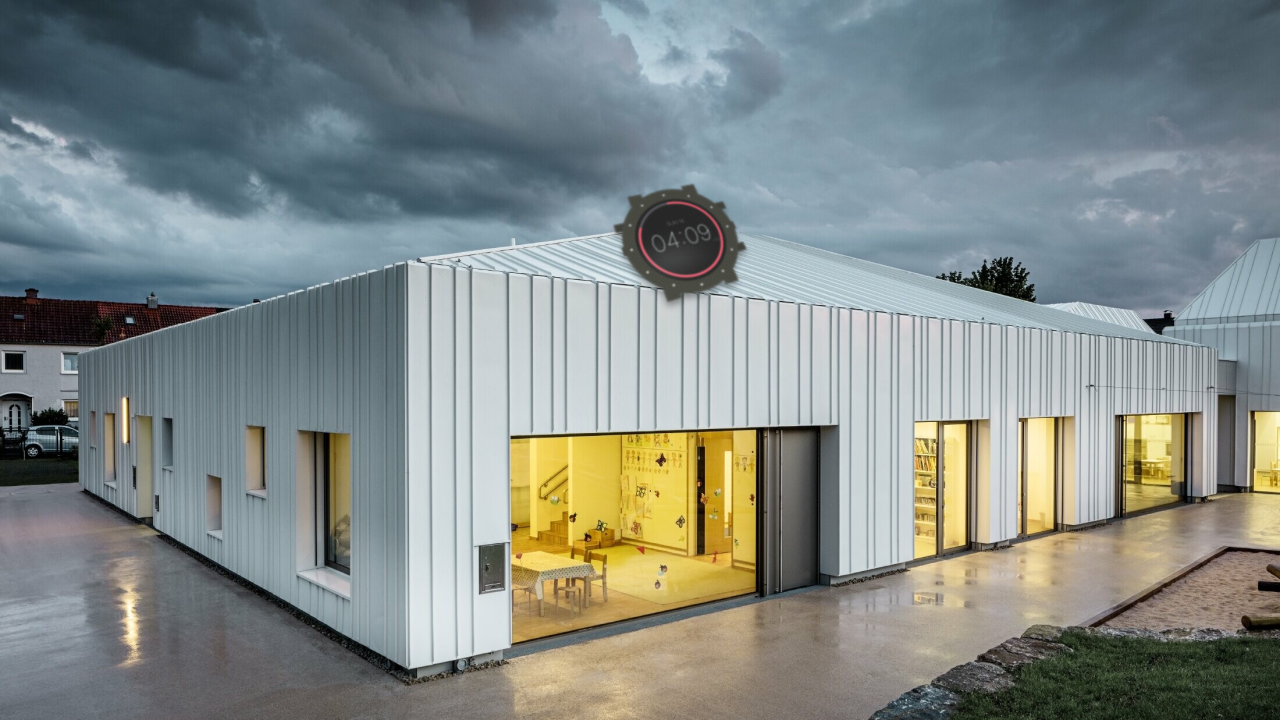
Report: 4:09
